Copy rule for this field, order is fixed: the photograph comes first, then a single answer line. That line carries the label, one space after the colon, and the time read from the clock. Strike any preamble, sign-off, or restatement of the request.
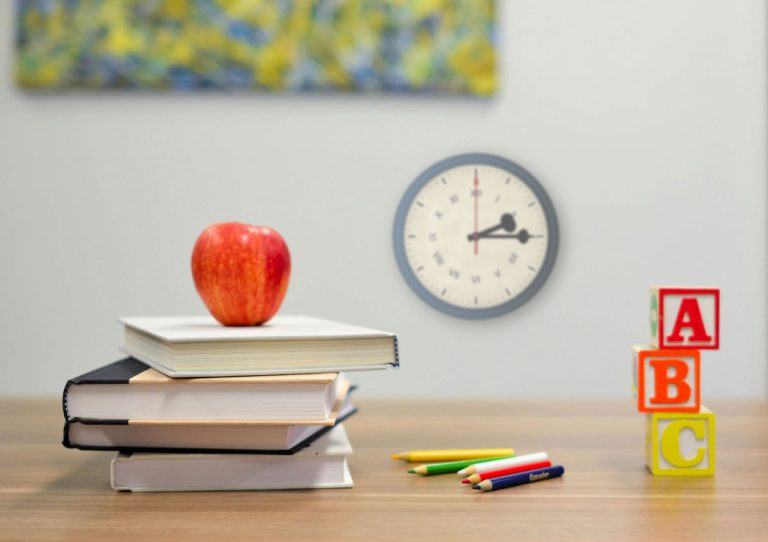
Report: 2:15:00
